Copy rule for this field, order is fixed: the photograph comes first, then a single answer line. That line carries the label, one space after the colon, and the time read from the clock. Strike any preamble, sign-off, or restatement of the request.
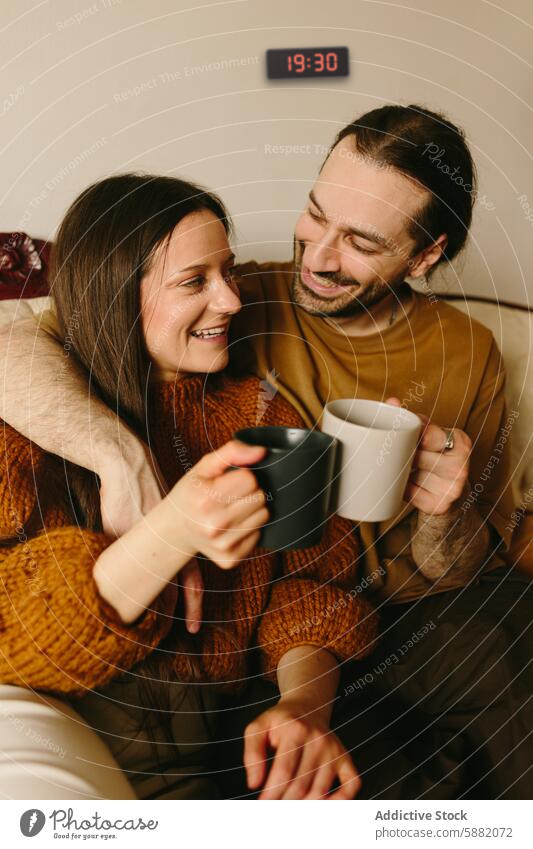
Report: 19:30
